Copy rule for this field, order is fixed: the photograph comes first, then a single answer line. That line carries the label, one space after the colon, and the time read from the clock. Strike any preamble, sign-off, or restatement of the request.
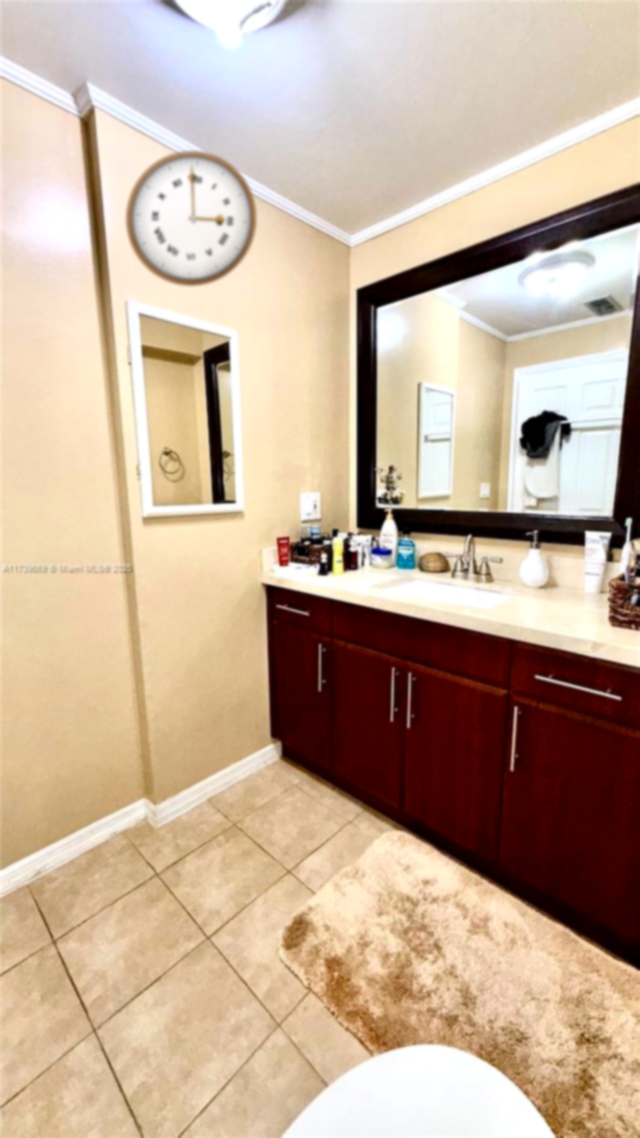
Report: 2:59
